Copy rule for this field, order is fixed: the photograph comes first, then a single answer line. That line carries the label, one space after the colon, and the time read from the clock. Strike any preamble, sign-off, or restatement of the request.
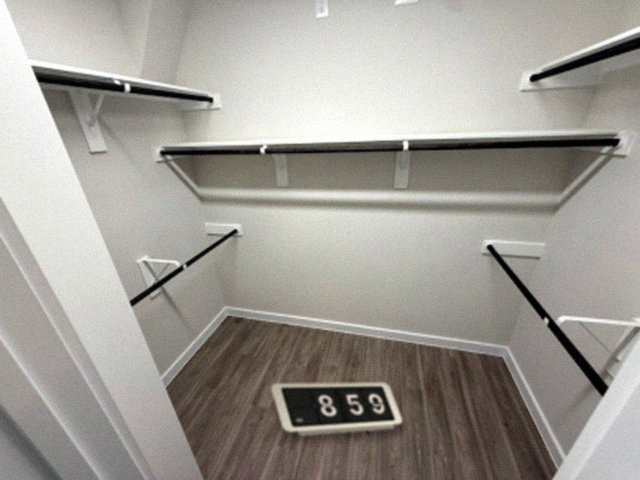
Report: 8:59
